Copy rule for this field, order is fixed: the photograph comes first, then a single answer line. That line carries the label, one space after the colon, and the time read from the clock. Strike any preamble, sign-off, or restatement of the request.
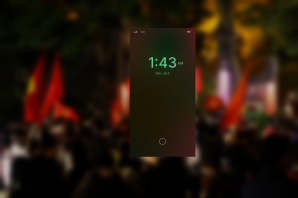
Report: 1:43
